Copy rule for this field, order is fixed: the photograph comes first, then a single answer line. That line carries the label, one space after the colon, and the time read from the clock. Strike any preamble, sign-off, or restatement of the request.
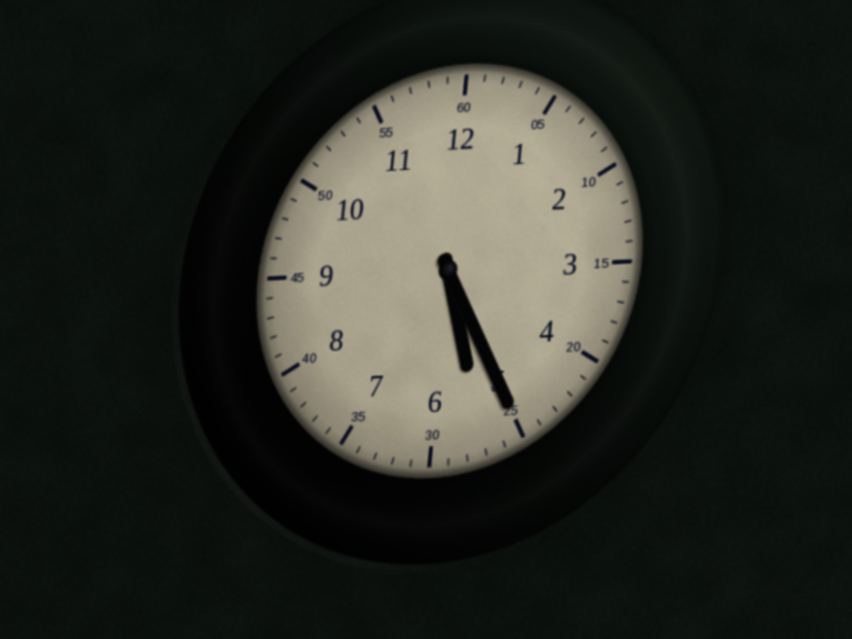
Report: 5:25
